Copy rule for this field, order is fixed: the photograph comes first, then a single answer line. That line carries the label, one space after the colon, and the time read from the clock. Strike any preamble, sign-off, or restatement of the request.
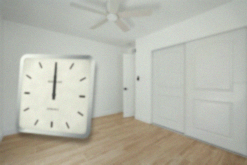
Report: 12:00
